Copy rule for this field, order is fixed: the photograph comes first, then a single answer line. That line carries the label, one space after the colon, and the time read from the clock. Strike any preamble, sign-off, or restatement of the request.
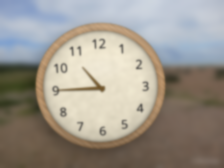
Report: 10:45
